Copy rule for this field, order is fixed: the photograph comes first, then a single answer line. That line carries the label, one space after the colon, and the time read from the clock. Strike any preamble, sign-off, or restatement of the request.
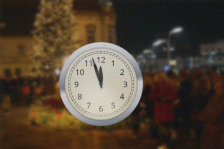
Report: 11:57
